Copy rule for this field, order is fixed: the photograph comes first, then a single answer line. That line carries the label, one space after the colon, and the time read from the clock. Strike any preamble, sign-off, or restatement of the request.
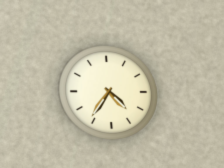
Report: 4:36
